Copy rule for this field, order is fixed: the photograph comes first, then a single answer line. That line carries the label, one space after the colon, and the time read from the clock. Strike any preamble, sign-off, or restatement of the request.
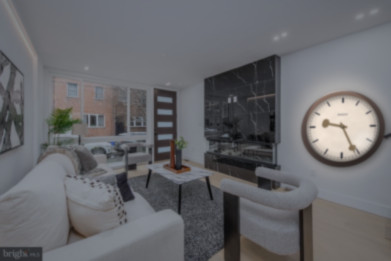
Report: 9:26
